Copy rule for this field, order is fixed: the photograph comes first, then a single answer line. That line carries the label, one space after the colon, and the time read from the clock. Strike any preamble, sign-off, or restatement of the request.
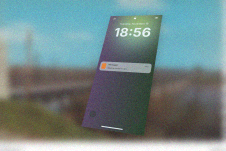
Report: 18:56
